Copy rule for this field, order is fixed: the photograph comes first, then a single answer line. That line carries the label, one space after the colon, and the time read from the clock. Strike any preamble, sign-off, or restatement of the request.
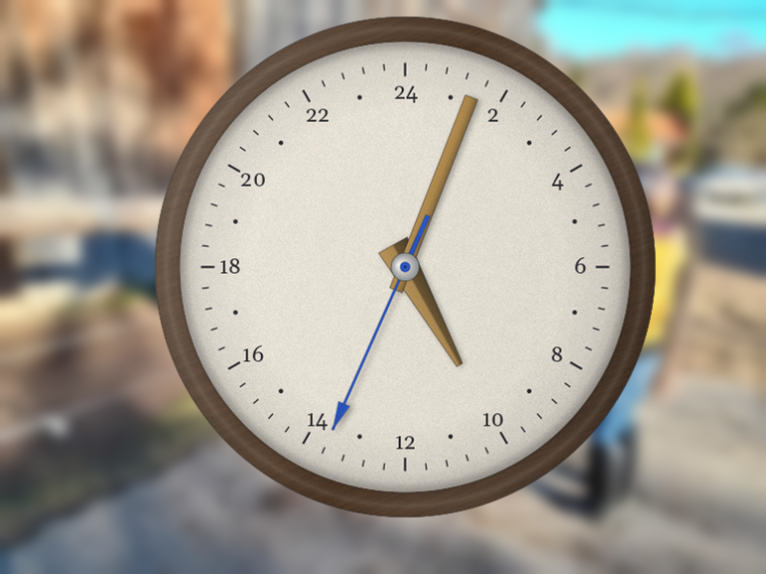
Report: 10:03:34
